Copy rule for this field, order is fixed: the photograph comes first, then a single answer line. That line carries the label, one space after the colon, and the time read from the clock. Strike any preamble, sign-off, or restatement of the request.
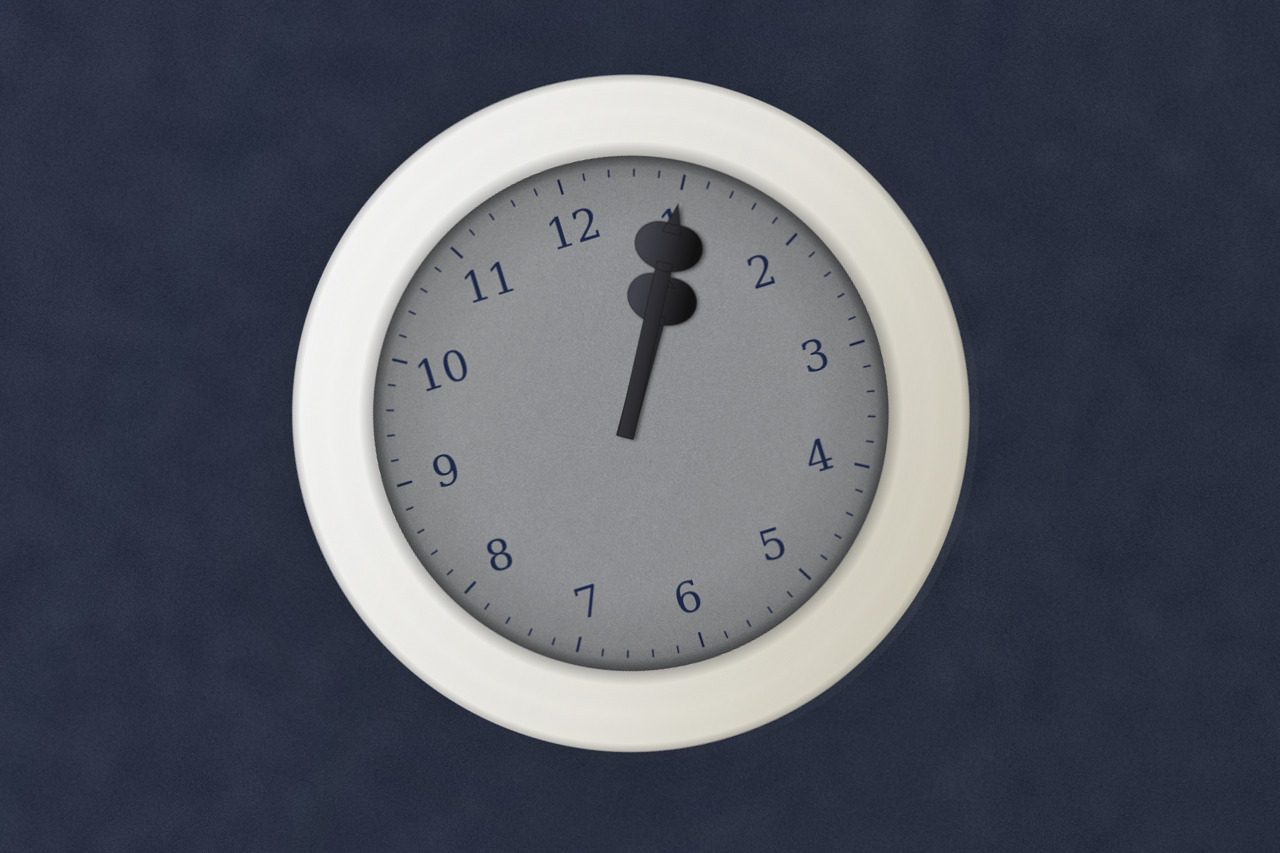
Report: 1:05
